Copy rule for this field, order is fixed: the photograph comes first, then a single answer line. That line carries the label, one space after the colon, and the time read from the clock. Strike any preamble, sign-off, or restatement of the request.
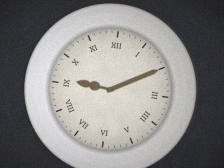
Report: 9:10
